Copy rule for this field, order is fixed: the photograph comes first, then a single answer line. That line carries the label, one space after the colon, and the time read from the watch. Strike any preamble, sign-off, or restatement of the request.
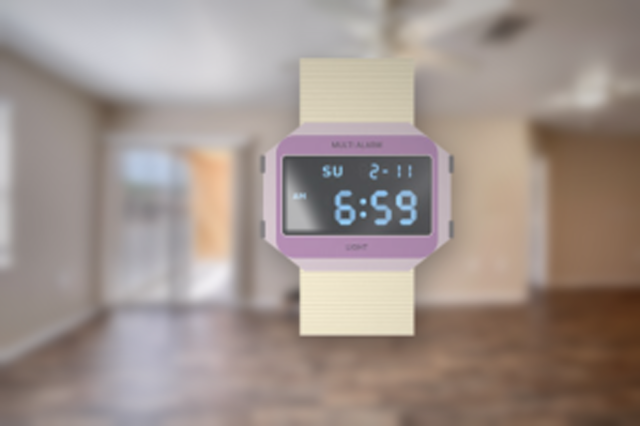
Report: 6:59
